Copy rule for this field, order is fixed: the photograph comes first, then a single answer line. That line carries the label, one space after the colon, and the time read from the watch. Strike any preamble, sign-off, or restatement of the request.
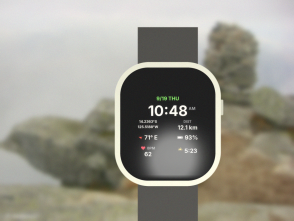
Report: 10:48
